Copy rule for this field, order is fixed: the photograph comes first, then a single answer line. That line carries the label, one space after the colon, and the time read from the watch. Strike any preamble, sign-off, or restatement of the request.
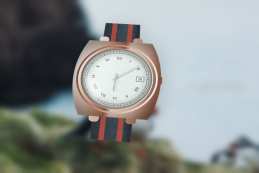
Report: 6:09
